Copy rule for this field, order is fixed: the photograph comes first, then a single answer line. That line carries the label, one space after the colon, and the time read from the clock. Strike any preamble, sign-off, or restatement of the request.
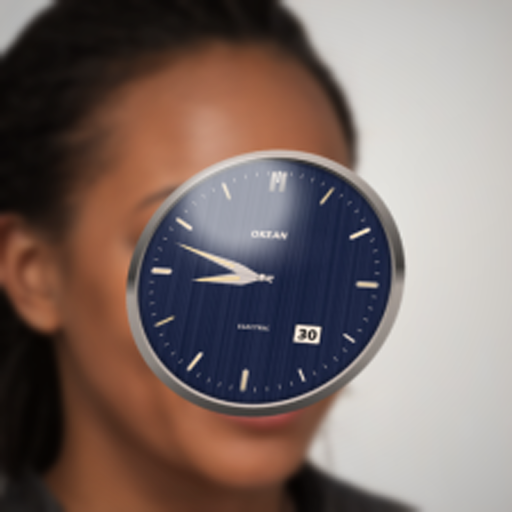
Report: 8:48
